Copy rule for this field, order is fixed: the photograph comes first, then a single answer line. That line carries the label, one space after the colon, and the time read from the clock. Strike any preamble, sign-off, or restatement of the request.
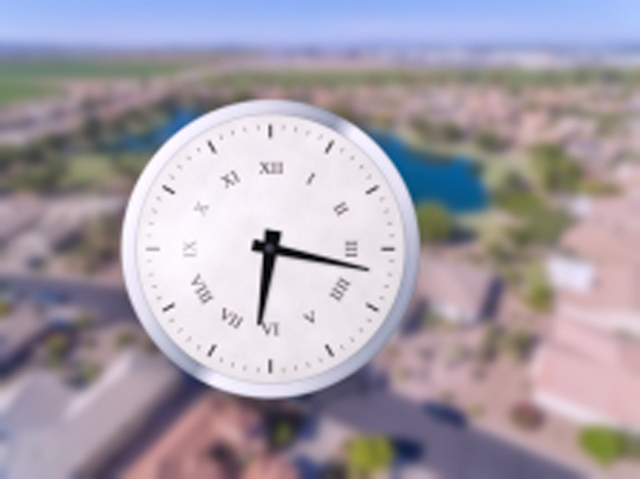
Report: 6:17
